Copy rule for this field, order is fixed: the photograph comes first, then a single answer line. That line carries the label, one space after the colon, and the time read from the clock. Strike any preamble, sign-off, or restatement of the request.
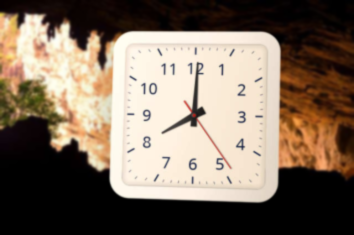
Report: 8:00:24
